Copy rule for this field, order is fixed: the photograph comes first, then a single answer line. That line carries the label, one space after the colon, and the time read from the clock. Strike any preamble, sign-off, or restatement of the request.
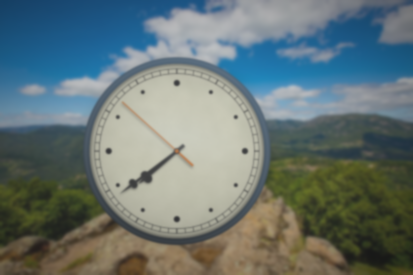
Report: 7:38:52
